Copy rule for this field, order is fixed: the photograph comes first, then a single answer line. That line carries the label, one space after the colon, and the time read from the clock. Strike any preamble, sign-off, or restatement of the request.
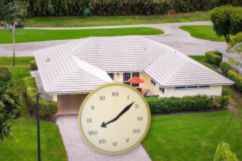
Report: 8:08
